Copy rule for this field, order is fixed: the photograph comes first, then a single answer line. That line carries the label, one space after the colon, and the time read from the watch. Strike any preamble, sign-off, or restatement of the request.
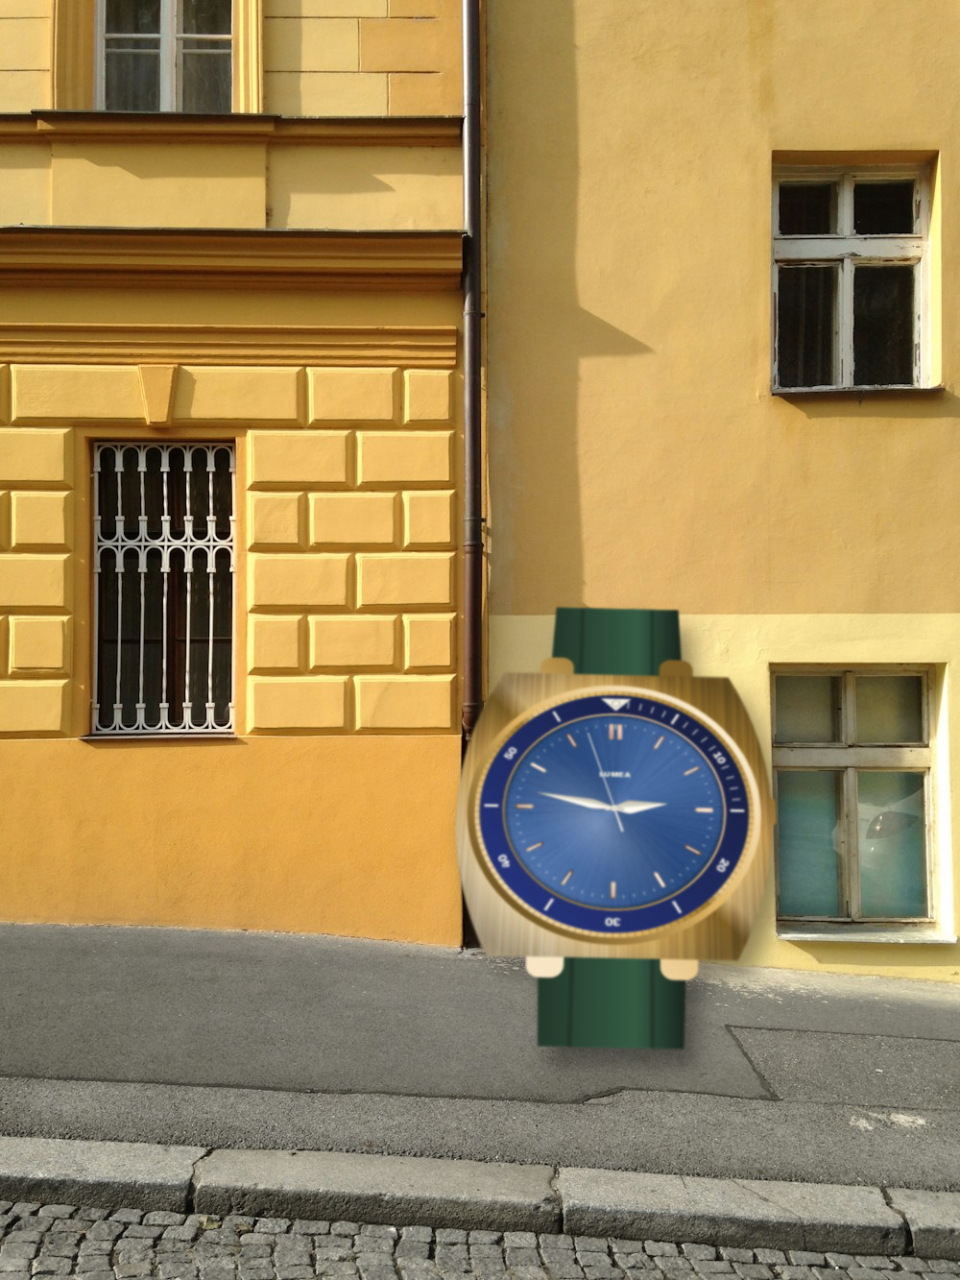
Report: 2:46:57
